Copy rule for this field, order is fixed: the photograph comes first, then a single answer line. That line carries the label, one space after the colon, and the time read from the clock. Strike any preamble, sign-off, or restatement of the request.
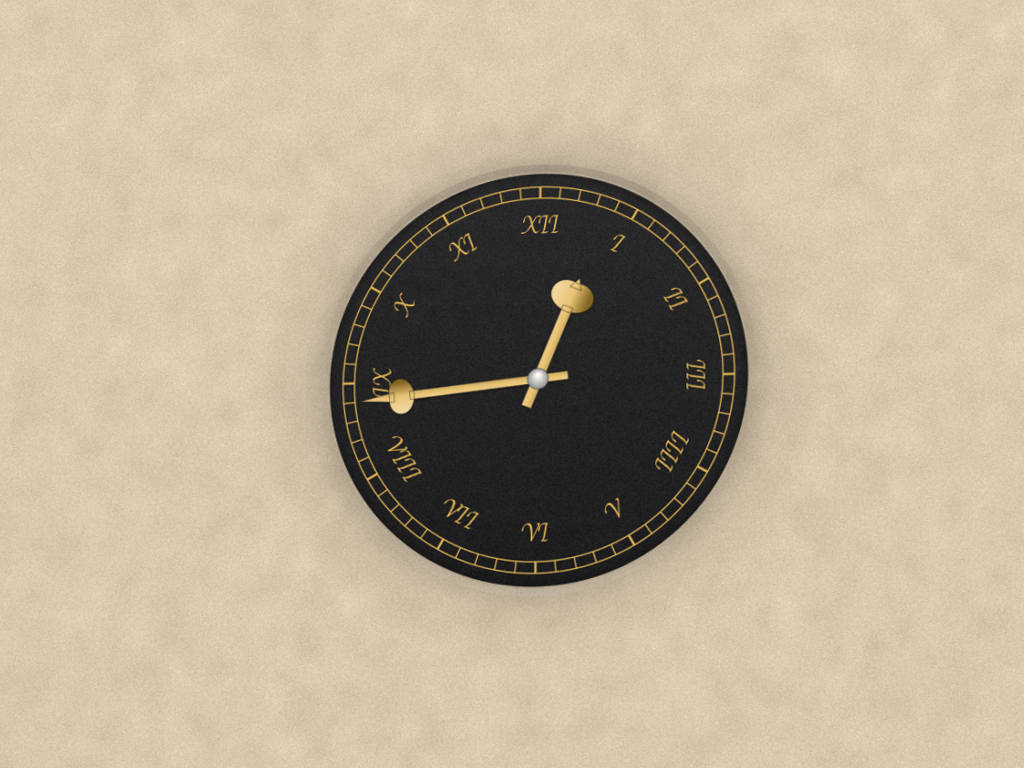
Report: 12:44
